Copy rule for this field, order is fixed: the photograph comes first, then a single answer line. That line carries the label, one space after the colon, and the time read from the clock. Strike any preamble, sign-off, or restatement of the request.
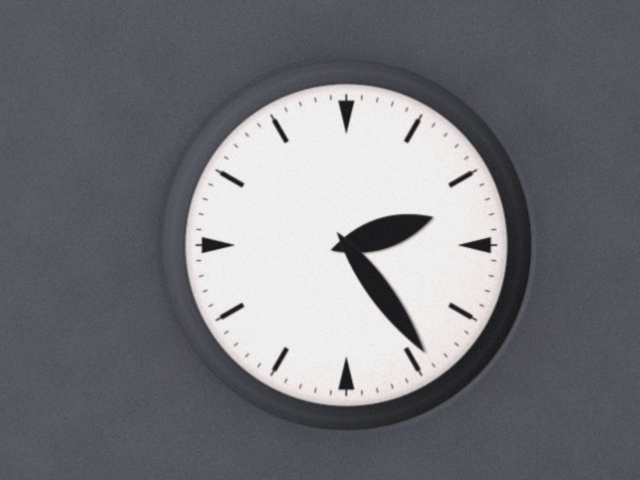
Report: 2:24
